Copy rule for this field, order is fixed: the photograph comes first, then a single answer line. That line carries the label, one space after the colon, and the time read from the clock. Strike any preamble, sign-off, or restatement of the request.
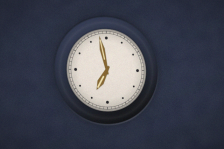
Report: 6:58
